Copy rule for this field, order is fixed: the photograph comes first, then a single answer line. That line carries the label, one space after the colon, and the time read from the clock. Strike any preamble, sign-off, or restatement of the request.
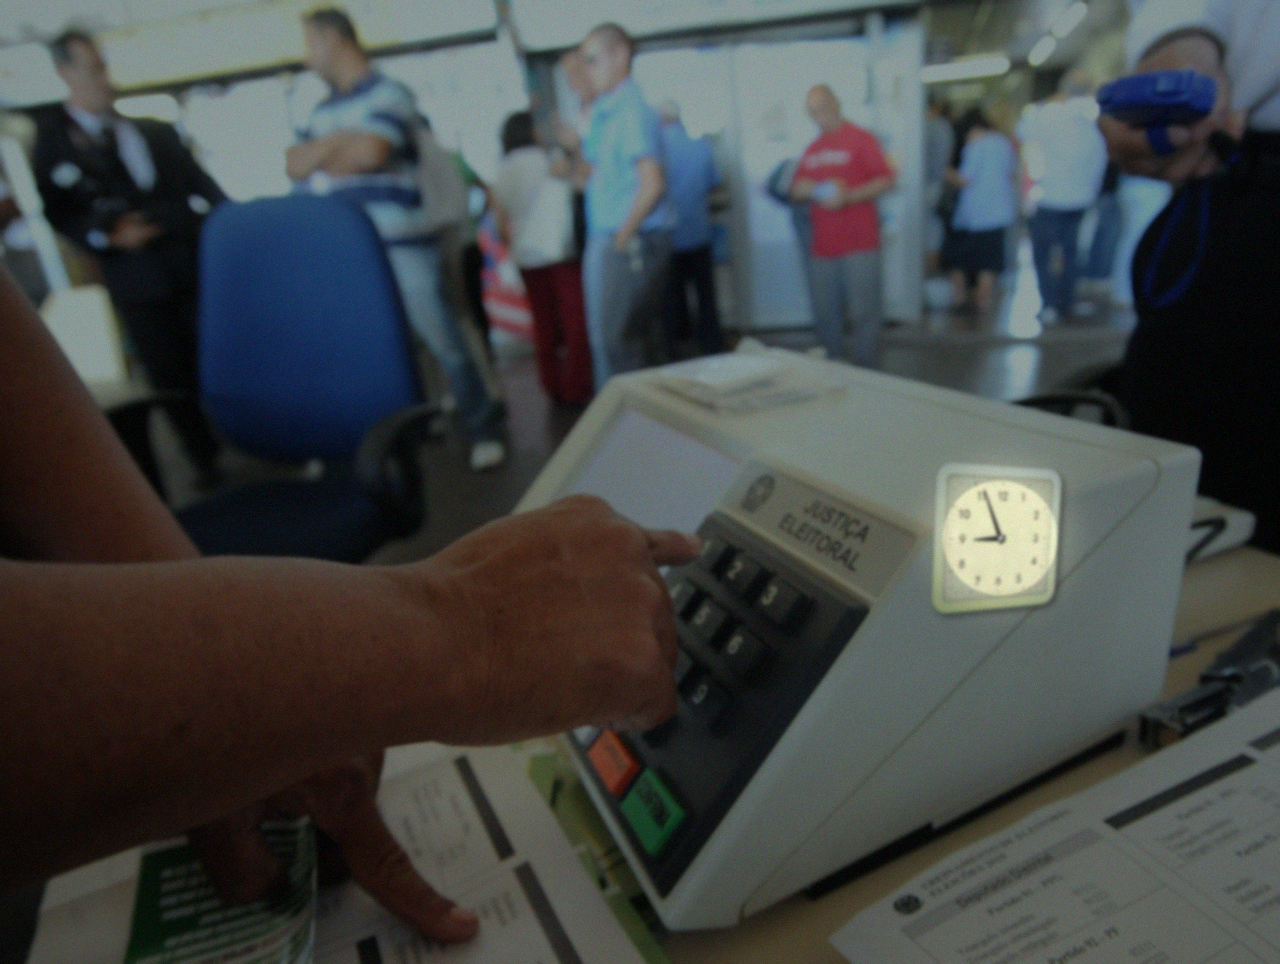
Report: 8:56
